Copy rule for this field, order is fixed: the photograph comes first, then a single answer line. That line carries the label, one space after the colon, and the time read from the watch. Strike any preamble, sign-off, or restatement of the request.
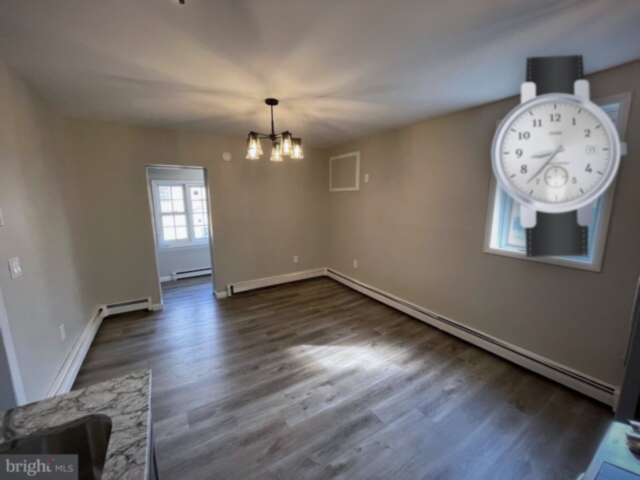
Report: 8:37
